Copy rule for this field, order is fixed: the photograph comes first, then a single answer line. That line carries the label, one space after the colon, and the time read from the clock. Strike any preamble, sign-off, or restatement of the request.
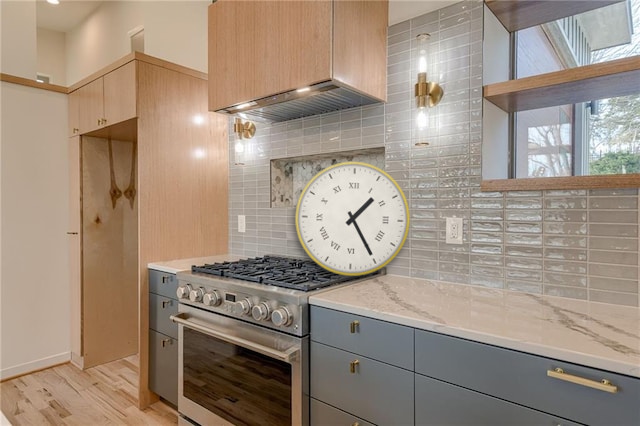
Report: 1:25
